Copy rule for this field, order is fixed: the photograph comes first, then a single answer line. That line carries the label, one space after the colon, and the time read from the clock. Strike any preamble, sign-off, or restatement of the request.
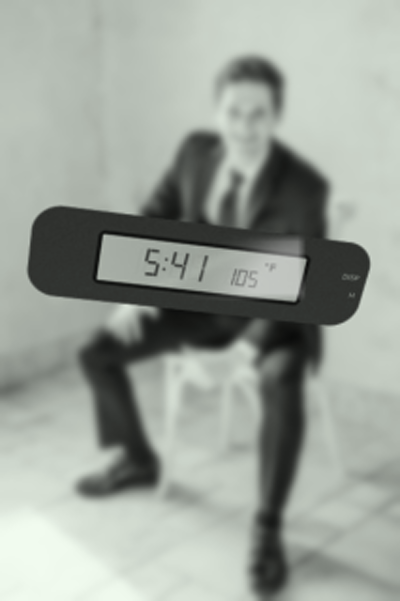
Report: 5:41
